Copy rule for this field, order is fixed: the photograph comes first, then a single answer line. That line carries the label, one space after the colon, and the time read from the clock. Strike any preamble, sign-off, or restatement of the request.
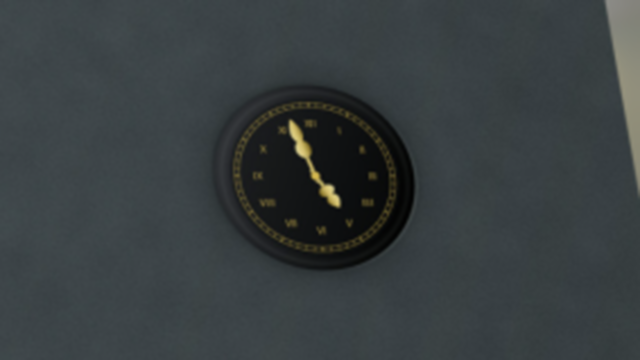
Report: 4:57
